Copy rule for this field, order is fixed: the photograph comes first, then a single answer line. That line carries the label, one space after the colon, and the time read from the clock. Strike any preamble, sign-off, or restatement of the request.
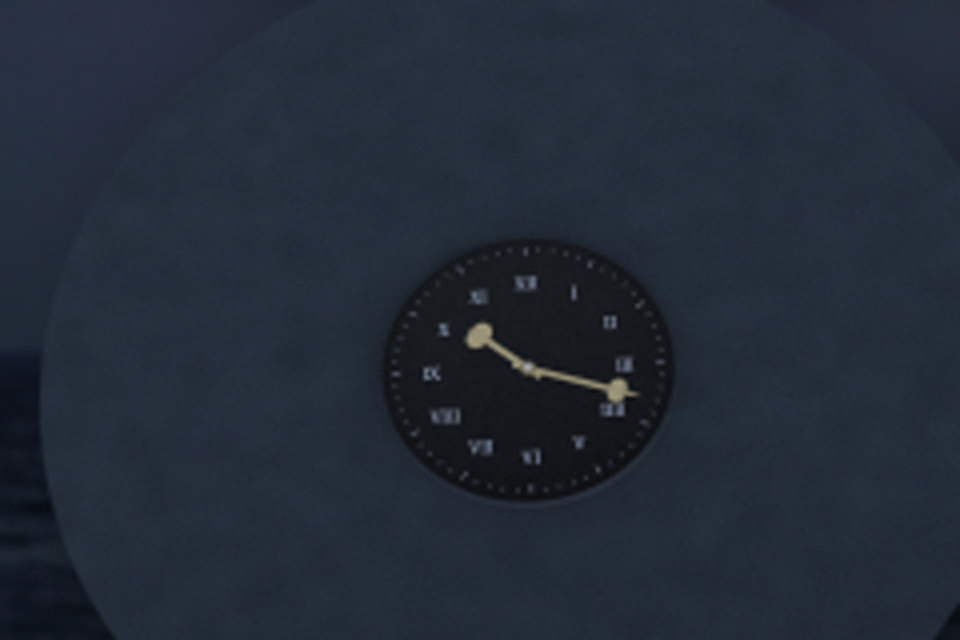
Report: 10:18
